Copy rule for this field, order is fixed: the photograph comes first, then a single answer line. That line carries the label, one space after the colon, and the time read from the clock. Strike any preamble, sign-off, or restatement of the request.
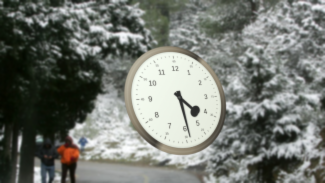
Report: 4:29
